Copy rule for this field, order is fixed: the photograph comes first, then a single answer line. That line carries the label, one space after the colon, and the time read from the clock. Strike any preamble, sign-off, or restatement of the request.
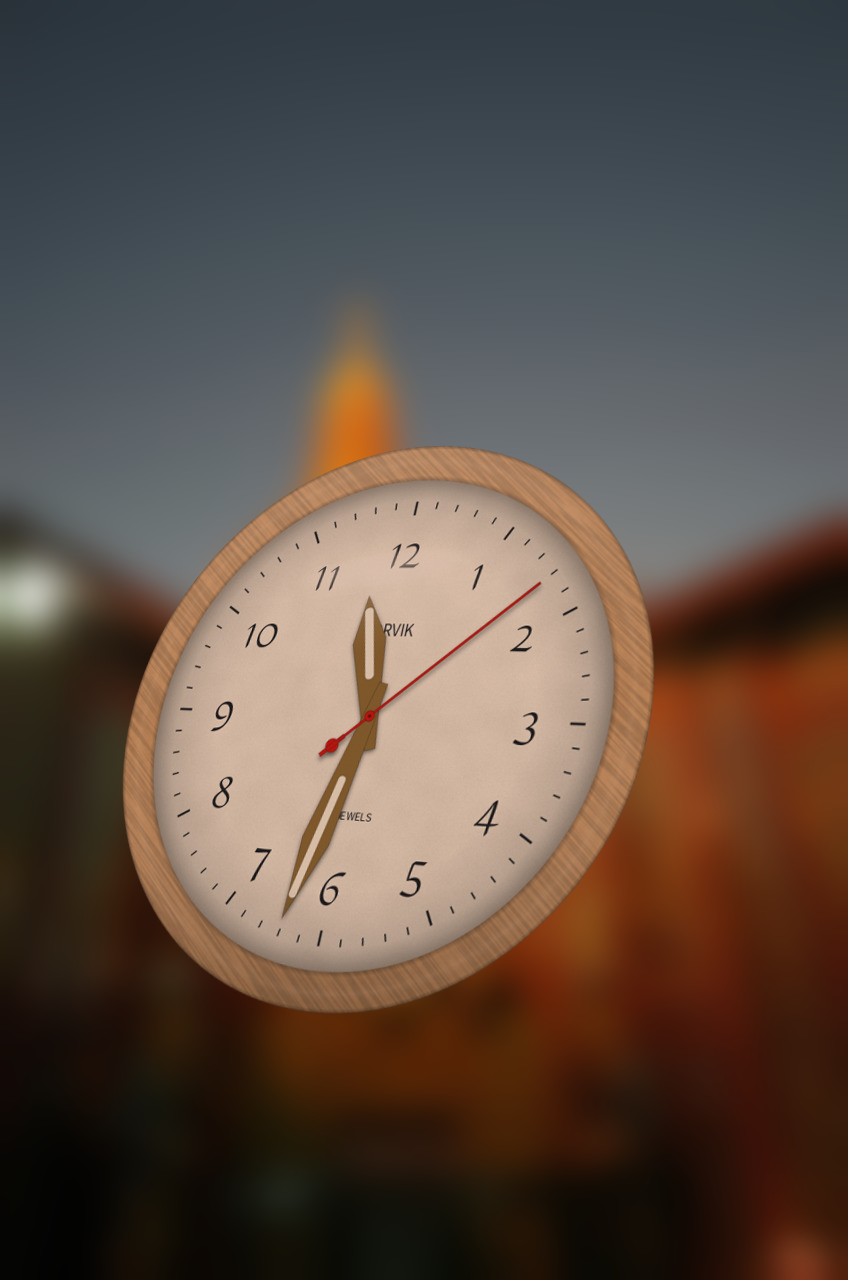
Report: 11:32:08
